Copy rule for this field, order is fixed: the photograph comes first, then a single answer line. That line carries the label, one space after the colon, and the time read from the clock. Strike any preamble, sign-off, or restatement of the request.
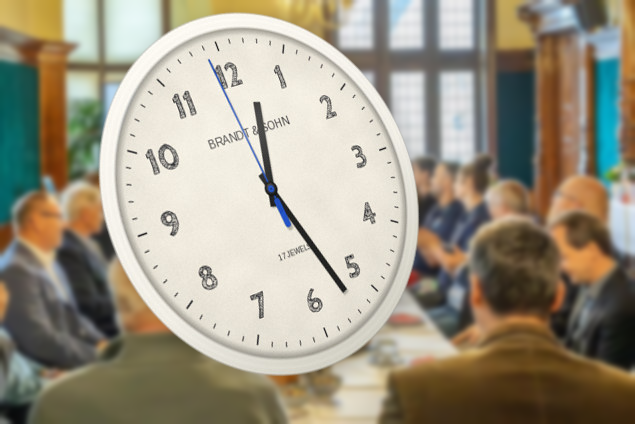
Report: 12:26:59
